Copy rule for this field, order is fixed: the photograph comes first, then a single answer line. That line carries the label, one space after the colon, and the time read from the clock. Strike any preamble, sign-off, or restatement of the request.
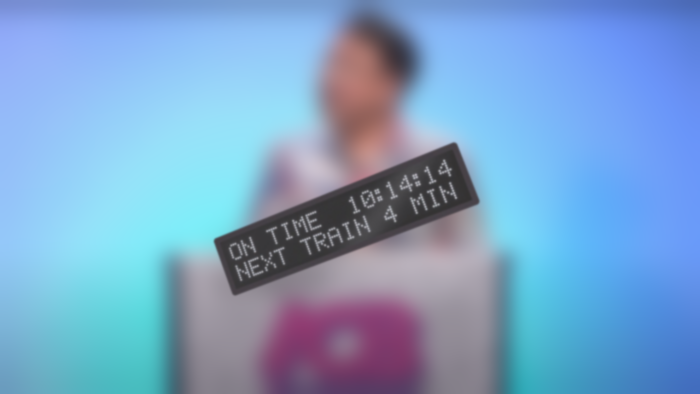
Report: 10:14:14
